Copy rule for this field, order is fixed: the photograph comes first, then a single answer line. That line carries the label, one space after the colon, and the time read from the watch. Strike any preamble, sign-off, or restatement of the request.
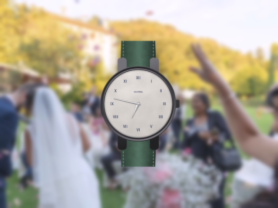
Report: 6:47
